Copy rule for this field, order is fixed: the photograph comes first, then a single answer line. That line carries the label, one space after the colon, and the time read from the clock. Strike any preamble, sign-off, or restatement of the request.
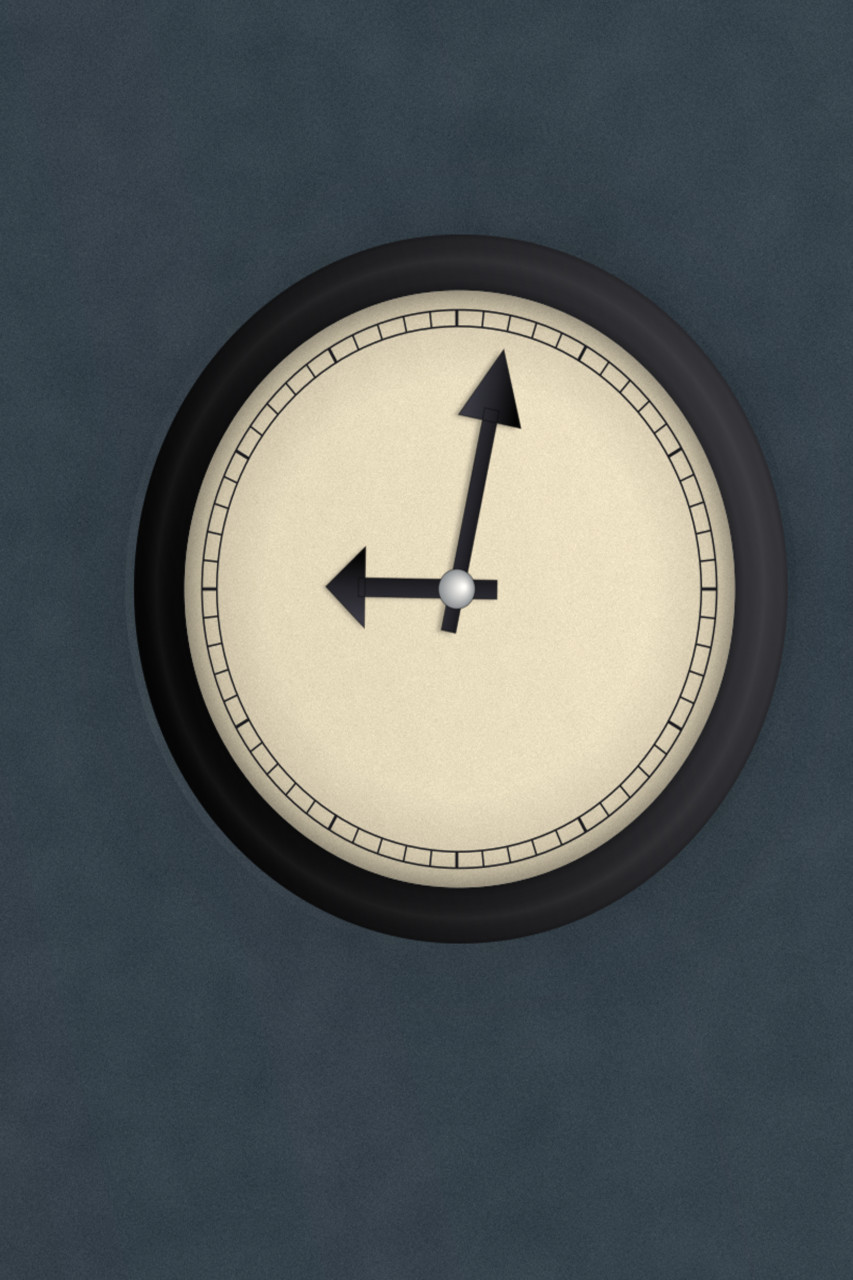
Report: 9:02
